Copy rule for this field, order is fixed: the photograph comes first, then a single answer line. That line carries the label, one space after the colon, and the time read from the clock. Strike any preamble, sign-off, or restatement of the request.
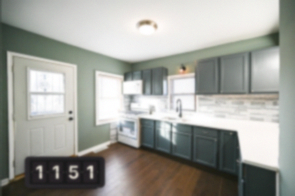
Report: 11:51
